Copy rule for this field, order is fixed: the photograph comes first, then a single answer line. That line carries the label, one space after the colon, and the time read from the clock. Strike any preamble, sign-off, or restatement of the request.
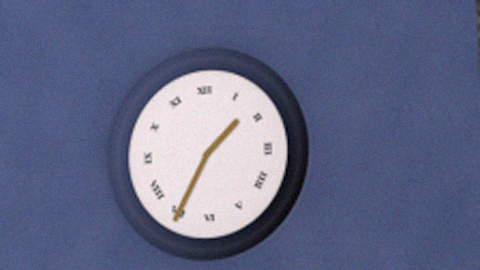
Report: 1:35
